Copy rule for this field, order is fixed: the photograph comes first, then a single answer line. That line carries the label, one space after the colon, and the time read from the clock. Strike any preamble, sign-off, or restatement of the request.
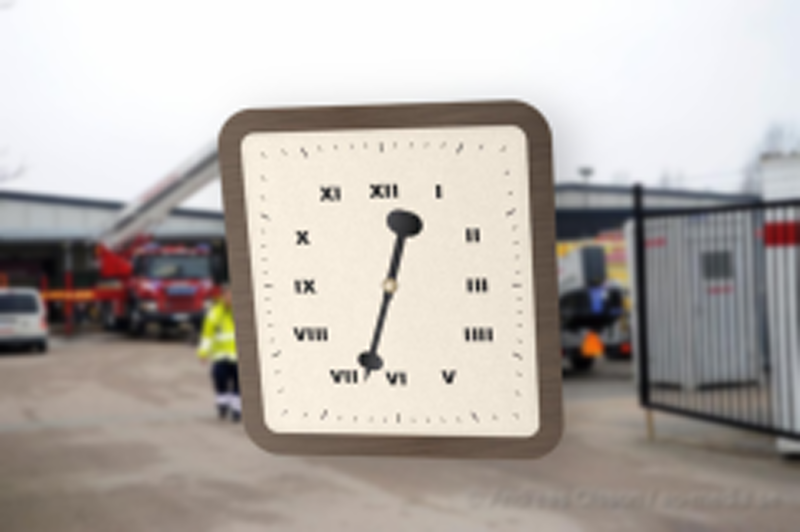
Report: 12:33
